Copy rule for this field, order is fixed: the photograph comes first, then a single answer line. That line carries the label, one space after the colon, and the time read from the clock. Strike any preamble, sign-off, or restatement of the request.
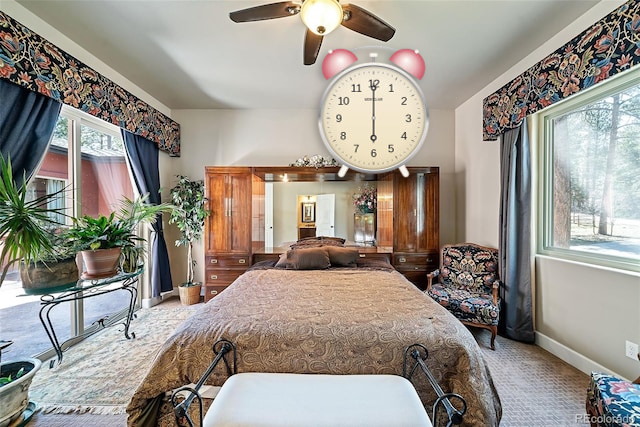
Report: 6:00
